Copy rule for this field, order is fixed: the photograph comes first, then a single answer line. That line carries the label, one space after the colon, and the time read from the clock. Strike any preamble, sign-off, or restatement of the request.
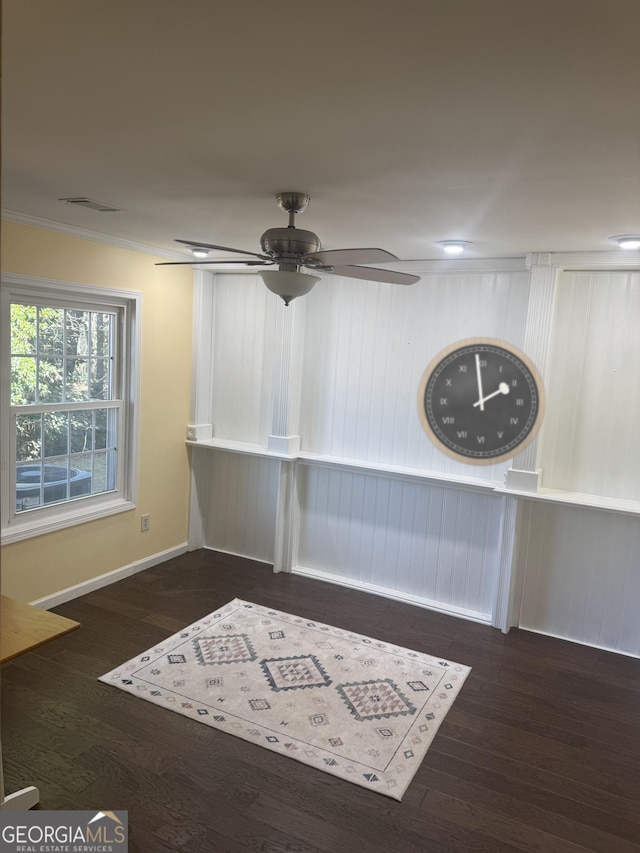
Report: 1:59
